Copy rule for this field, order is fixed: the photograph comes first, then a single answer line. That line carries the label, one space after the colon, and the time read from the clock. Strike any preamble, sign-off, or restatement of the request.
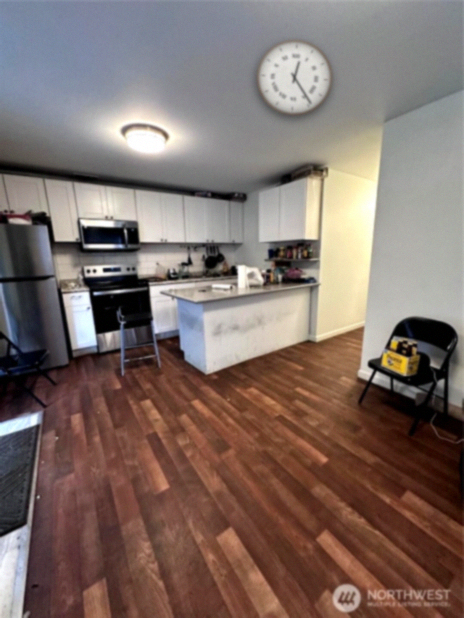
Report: 12:24
